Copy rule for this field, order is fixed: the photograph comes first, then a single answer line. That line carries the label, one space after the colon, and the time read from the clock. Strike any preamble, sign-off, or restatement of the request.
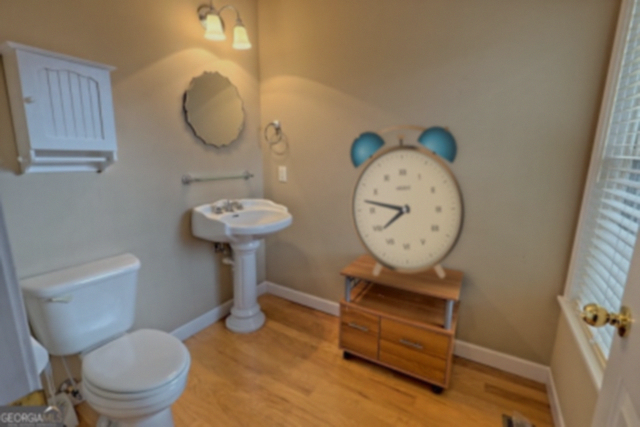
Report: 7:47
